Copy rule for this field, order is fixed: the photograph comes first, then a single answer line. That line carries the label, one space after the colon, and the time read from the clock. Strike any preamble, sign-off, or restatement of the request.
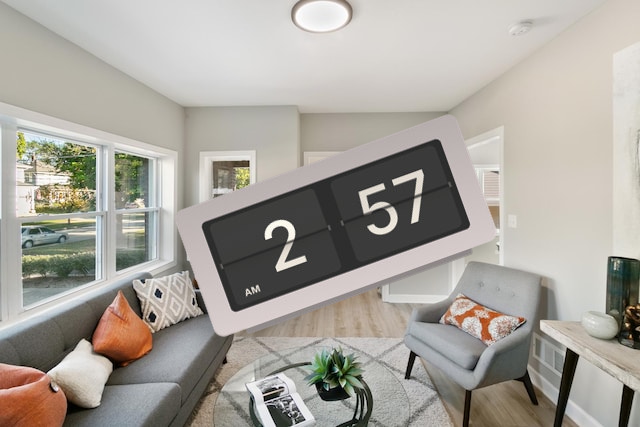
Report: 2:57
